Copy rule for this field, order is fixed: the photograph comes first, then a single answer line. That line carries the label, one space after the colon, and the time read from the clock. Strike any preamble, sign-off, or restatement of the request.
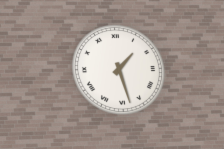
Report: 1:28
